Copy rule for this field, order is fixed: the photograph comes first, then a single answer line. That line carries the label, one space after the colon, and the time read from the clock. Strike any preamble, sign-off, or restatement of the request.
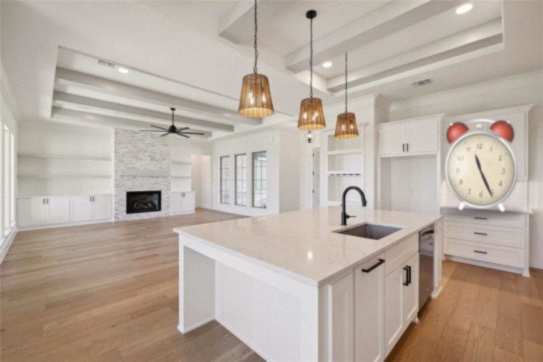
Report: 11:26
